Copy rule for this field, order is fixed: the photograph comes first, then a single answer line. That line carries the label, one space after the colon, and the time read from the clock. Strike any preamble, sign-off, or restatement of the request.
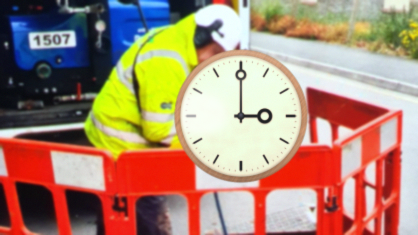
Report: 3:00
